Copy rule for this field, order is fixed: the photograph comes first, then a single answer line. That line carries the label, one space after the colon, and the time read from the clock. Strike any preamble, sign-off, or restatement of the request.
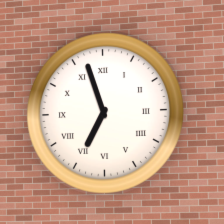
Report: 6:57
